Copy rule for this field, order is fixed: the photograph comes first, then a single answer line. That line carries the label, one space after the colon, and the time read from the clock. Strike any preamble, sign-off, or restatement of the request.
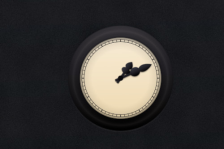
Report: 1:11
